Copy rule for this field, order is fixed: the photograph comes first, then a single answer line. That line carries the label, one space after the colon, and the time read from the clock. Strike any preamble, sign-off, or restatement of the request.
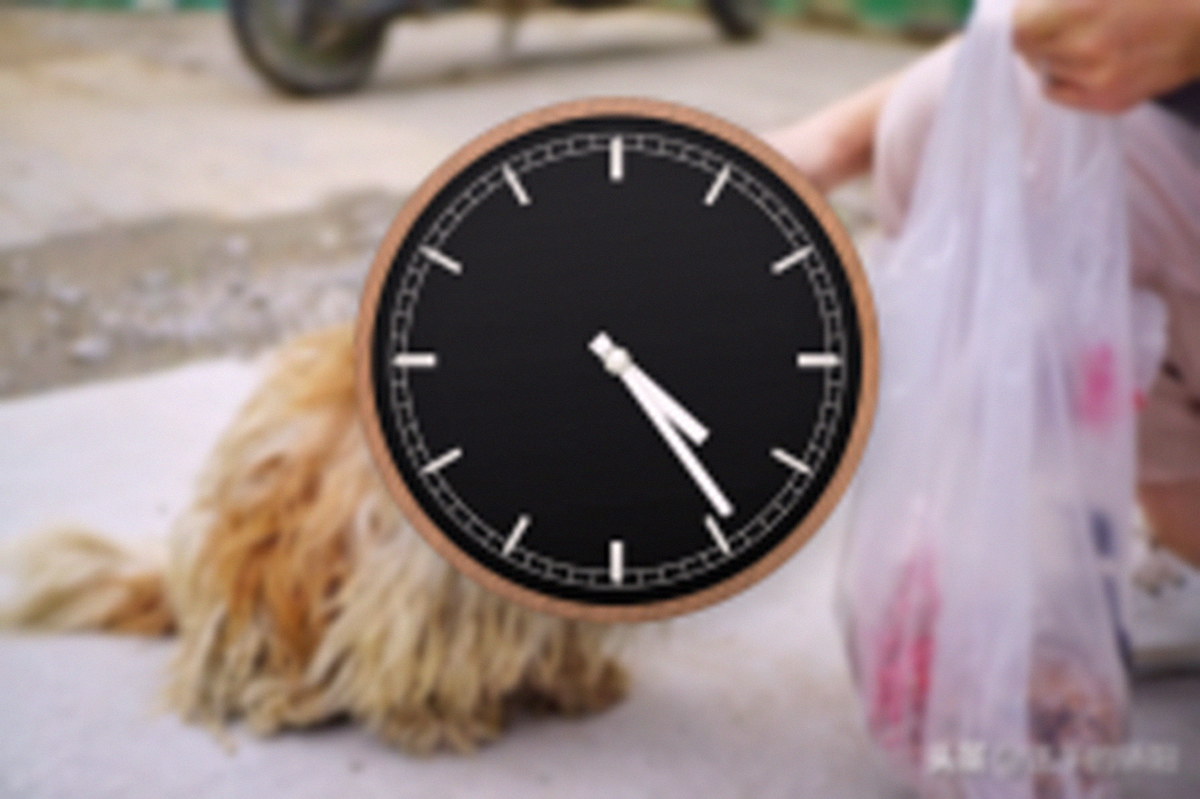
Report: 4:24
